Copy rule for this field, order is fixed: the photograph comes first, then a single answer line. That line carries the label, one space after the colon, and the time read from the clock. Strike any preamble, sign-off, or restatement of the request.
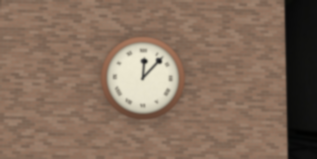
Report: 12:07
